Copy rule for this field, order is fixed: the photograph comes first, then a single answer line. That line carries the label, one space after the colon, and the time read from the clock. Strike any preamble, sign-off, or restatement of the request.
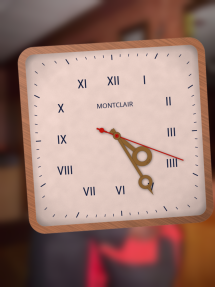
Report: 4:25:19
